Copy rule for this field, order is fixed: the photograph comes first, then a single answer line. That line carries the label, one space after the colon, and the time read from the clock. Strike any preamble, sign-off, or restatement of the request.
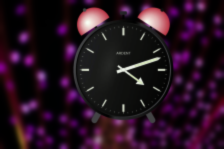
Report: 4:12
